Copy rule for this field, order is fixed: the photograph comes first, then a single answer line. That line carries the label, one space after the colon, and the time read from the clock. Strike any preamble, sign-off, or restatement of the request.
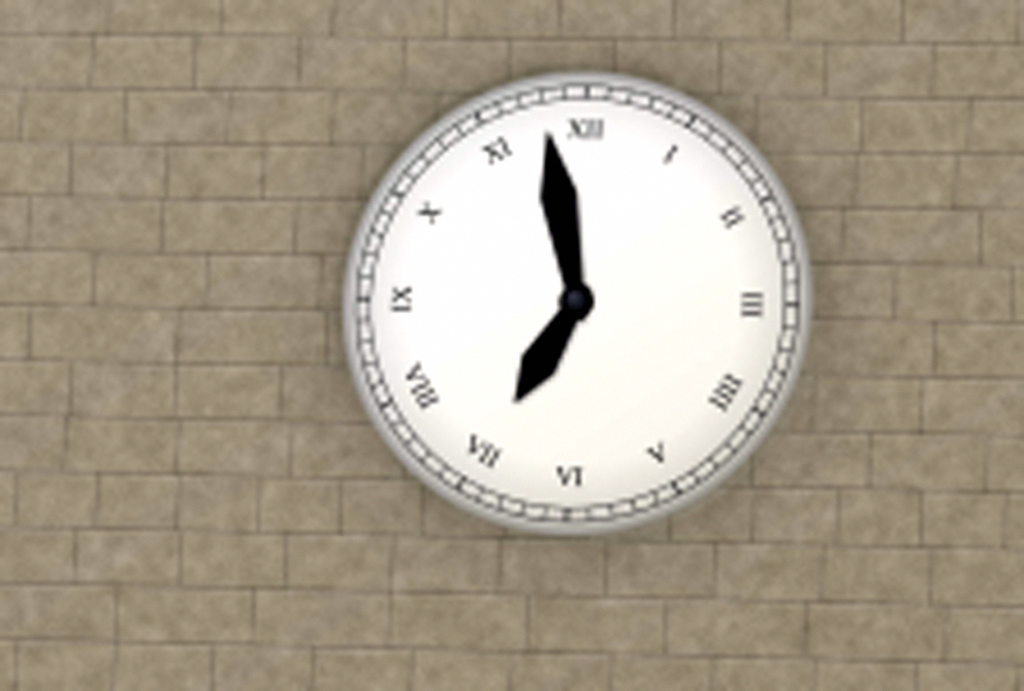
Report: 6:58
